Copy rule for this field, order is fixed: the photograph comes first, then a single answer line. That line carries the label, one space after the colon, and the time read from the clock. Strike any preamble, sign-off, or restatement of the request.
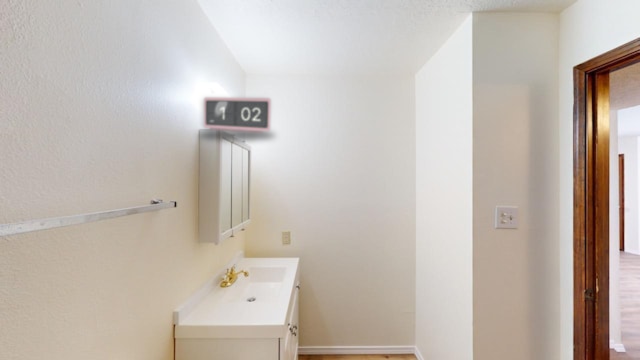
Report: 1:02
